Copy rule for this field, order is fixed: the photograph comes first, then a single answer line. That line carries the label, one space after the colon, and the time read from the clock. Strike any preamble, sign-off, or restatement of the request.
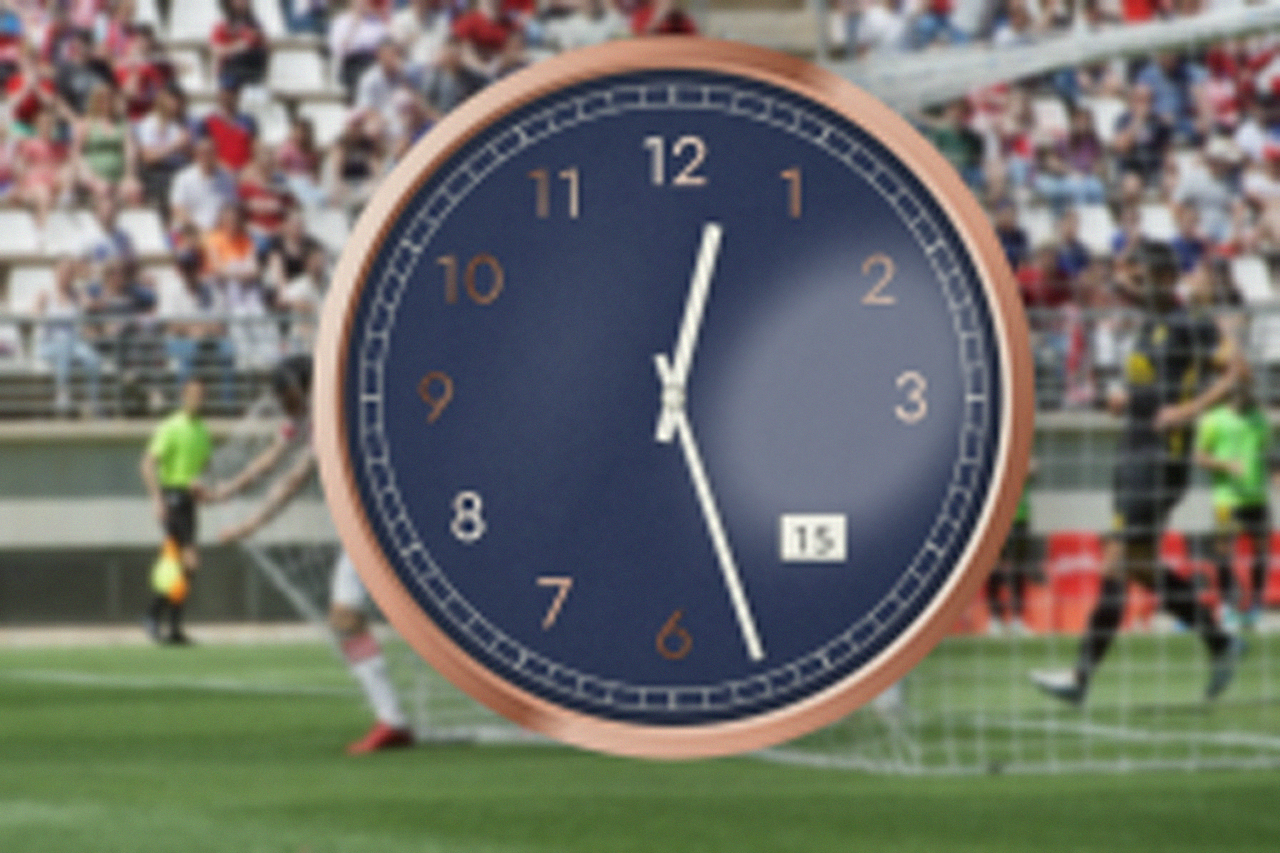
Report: 12:27
